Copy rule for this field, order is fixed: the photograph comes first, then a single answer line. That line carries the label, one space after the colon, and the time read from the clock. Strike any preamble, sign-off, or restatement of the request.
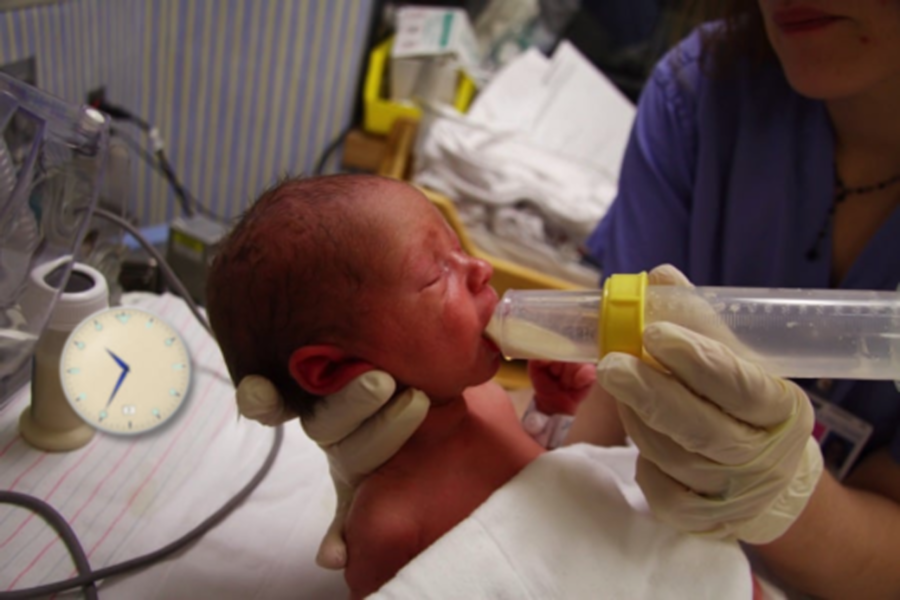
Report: 10:35
